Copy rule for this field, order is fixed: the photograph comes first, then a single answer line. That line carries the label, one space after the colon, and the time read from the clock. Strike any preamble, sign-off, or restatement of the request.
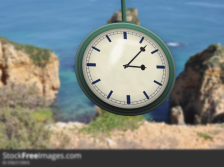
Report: 3:07
